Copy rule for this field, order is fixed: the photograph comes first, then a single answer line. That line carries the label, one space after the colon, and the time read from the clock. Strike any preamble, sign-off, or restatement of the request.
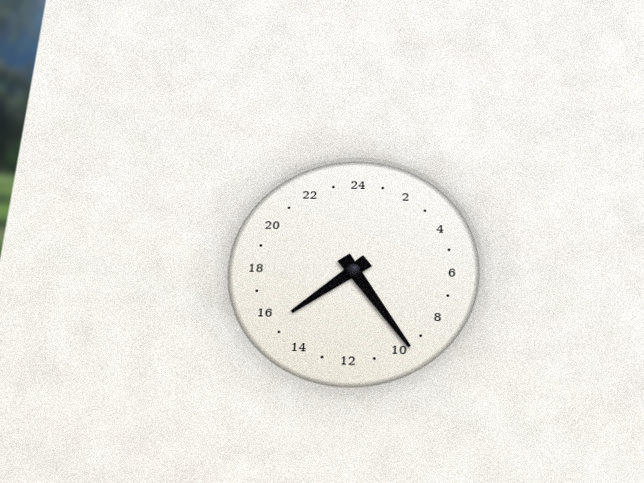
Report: 15:24
